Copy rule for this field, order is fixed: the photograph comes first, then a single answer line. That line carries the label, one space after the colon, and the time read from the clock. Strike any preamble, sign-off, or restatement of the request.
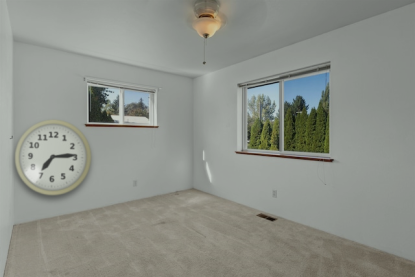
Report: 7:14
